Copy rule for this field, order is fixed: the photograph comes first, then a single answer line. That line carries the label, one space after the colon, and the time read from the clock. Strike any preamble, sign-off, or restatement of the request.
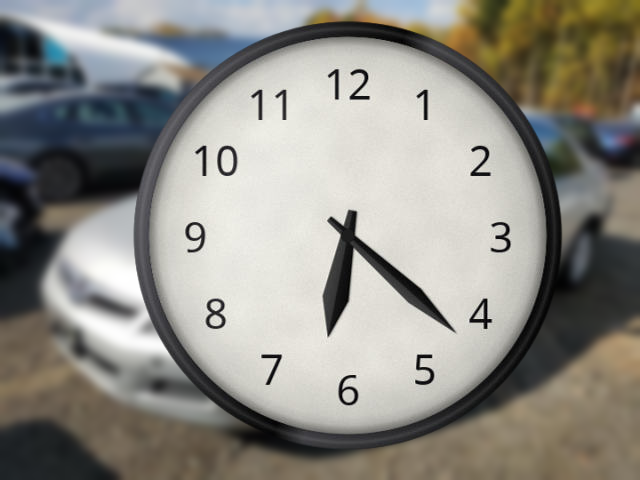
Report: 6:22
